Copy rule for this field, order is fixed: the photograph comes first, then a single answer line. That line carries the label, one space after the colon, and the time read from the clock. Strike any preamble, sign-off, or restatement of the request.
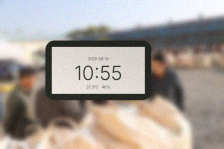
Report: 10:55
